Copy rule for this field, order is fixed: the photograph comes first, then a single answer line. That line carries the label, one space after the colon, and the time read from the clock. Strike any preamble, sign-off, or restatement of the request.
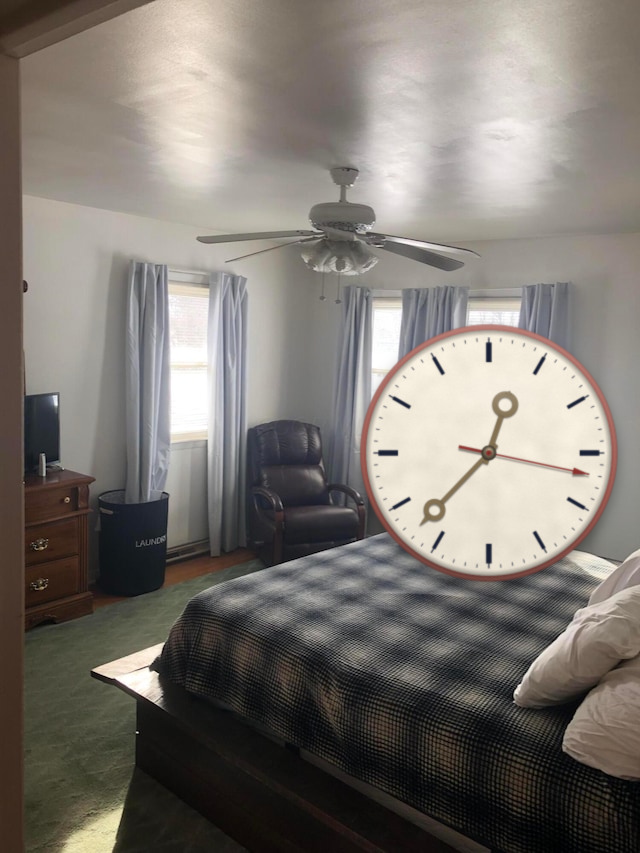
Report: 12:37:17
